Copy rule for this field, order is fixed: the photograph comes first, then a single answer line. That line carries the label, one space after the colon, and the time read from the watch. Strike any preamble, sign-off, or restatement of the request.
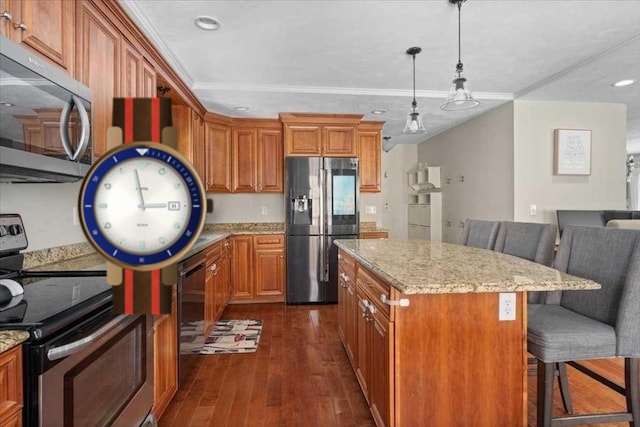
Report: 2:58
